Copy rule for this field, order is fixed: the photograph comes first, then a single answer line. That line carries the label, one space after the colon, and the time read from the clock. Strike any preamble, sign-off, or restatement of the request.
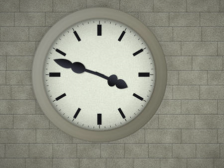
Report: 3:48
